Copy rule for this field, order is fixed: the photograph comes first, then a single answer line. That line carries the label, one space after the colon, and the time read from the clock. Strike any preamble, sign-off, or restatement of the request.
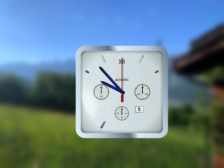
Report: 9:53
